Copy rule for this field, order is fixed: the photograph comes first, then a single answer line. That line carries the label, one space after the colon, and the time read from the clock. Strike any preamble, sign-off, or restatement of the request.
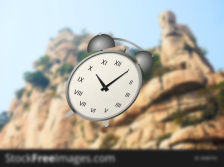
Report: 10:05
